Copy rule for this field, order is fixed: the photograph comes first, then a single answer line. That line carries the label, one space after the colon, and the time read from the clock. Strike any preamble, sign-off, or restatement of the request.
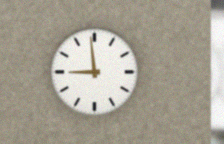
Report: 8:59
